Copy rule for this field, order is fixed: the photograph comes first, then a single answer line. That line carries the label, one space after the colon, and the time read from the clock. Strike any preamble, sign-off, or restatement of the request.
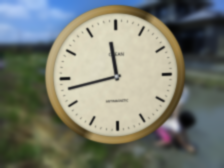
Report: 11:43
